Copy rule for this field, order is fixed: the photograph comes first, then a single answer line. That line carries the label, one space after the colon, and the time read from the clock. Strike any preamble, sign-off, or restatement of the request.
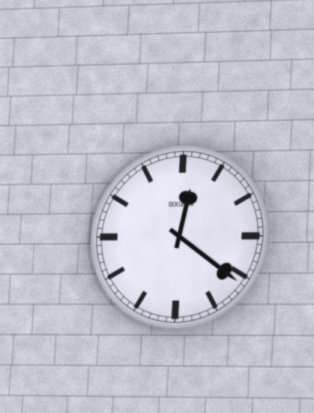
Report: 12:21
